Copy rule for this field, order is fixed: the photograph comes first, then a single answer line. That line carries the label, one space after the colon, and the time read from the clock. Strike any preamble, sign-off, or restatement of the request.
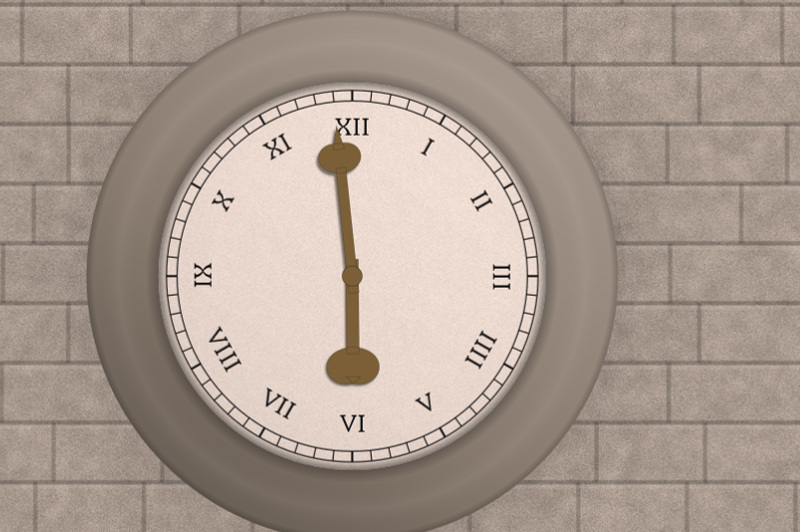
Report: 5:59
